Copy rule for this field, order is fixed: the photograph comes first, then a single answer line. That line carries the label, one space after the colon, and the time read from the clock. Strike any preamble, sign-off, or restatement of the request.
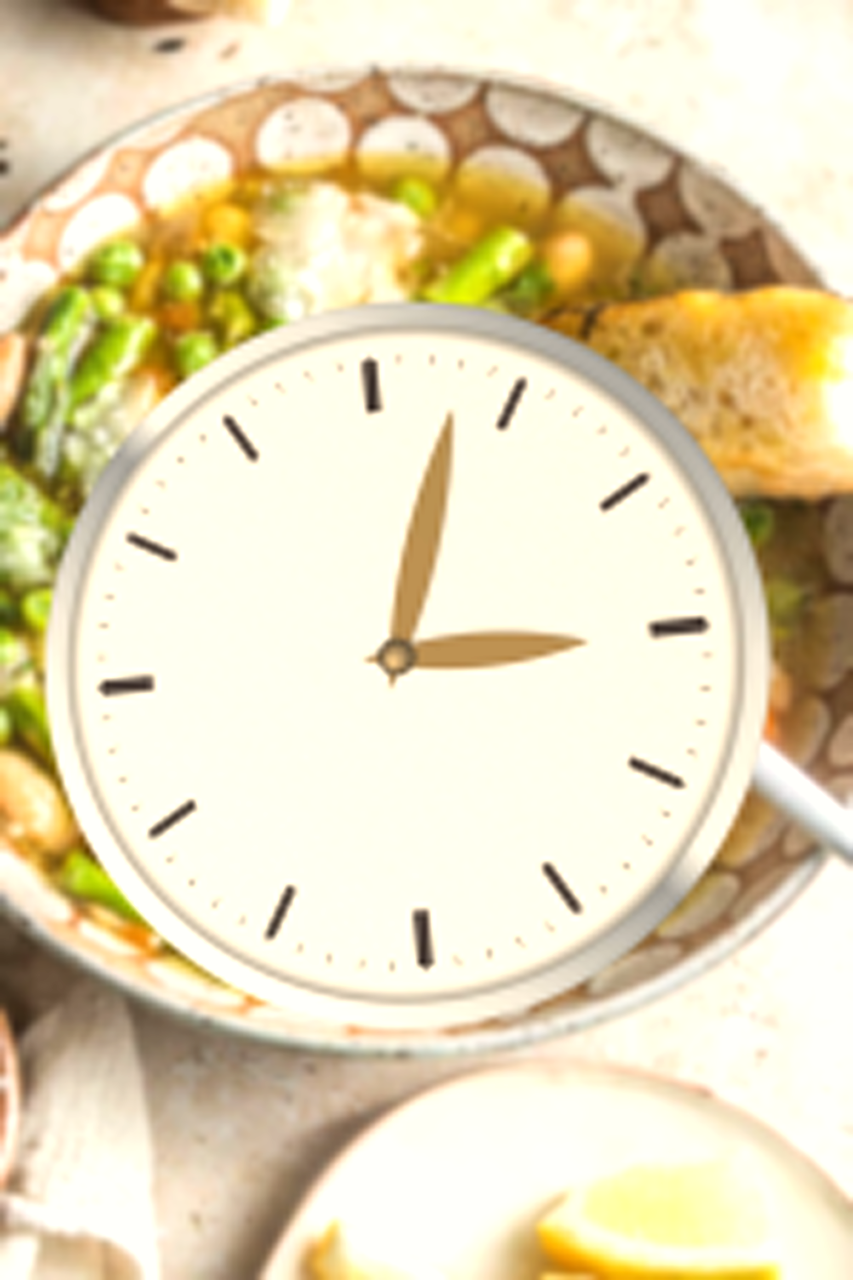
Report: 3:03
